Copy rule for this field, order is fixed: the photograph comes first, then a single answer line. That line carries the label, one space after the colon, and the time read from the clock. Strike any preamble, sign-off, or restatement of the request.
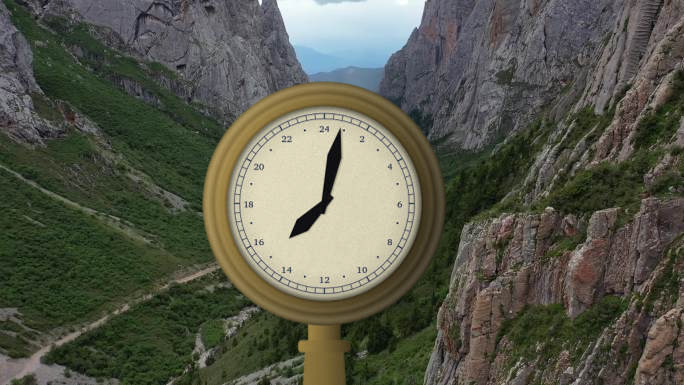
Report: 15:02
